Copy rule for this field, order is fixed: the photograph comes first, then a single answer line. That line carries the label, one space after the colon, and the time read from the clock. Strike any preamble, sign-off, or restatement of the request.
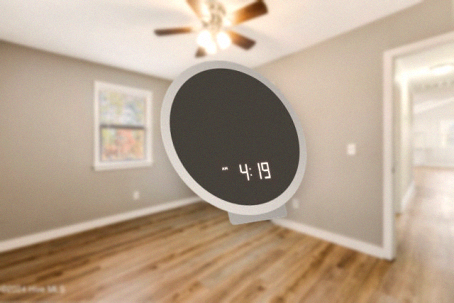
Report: 4:19
